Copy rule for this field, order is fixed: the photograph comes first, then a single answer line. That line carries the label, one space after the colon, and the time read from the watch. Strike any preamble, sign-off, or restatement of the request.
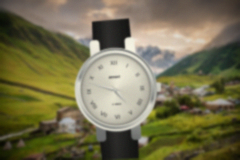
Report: 4:48
